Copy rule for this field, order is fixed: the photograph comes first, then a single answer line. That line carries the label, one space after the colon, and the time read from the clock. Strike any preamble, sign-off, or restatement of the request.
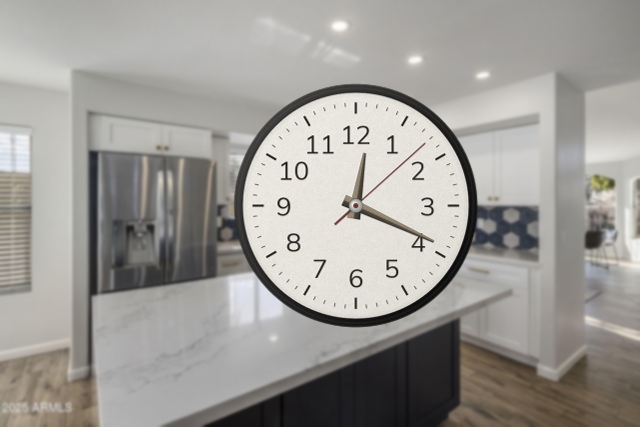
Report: 12:19:08
